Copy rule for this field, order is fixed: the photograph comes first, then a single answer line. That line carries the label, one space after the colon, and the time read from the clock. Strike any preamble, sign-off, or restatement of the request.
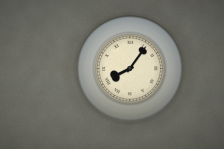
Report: 8:06
